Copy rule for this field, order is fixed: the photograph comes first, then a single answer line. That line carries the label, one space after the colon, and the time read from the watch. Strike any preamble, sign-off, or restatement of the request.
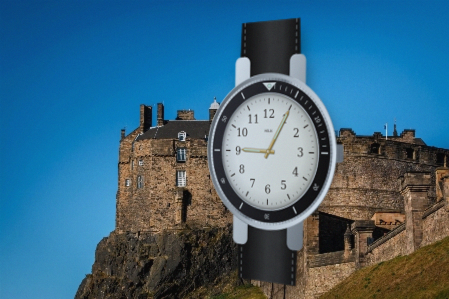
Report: 9:05
